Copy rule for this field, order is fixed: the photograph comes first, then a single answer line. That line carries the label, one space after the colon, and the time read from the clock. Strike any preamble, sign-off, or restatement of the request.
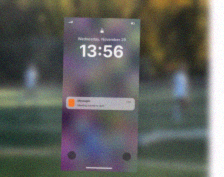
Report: 13:56
